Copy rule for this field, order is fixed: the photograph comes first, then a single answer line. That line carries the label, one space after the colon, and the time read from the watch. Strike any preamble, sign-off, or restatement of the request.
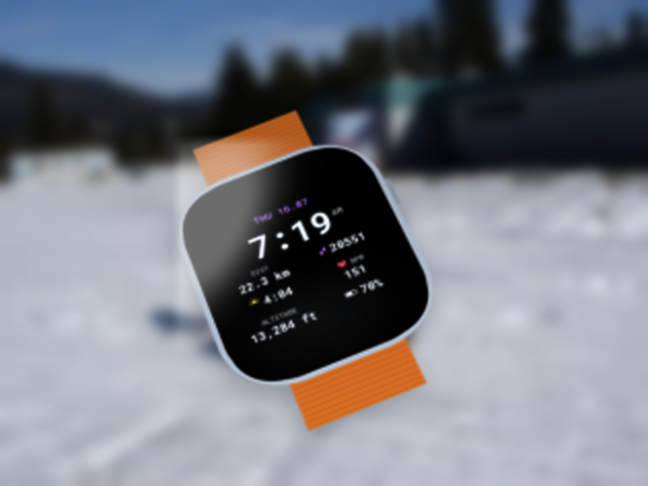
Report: 7:19
